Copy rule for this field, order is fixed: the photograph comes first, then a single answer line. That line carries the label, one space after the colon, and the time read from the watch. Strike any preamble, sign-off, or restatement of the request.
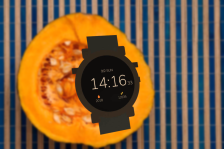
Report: 14:16
